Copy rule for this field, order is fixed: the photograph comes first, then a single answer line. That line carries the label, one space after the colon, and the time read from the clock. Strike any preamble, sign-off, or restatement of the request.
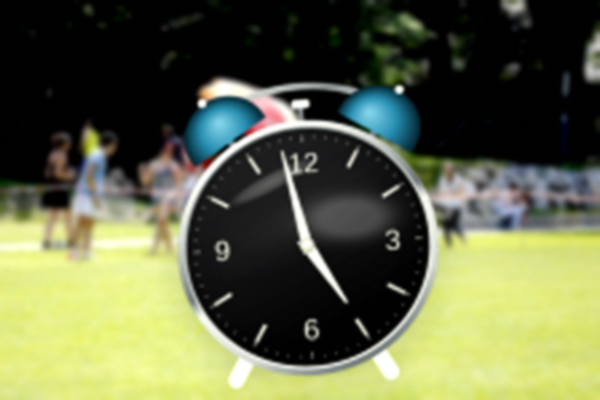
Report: 4:58
